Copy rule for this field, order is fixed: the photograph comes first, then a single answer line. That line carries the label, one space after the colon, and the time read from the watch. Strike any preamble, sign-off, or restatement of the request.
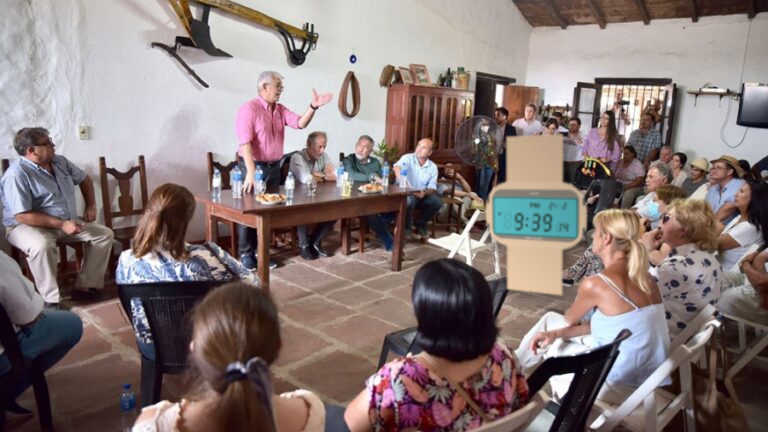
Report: 9:39
